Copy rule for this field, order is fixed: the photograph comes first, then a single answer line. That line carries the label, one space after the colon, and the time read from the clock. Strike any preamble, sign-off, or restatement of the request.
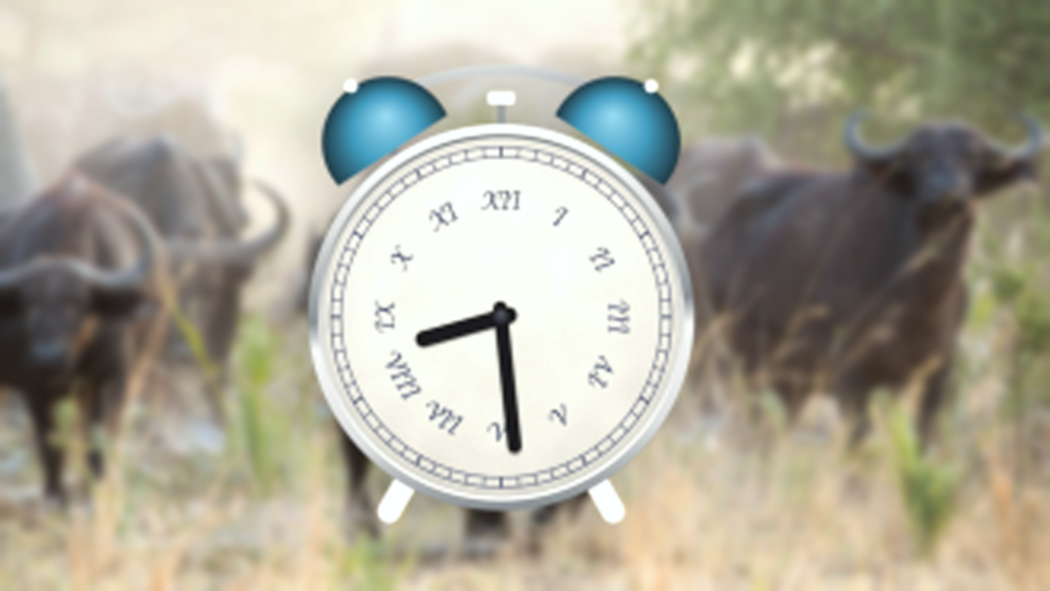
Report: 8:29
